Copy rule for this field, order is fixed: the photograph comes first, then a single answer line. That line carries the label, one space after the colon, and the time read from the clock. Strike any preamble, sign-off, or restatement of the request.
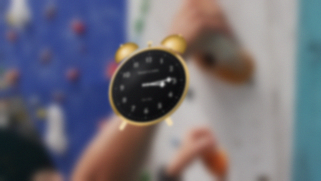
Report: 3:14
